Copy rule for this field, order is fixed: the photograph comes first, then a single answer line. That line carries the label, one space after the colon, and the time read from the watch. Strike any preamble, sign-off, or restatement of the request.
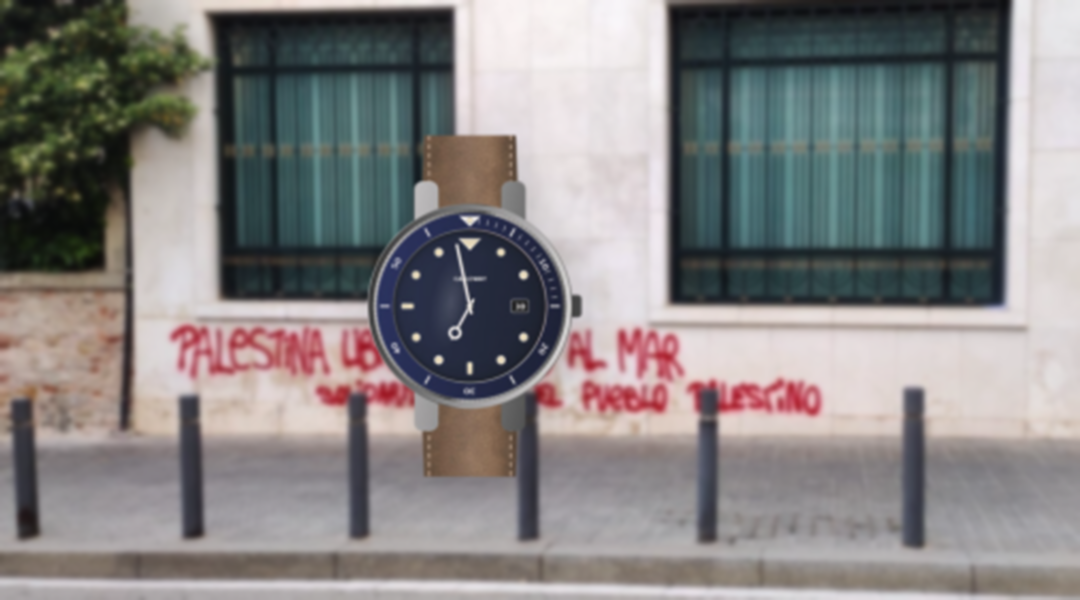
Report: 6:58
